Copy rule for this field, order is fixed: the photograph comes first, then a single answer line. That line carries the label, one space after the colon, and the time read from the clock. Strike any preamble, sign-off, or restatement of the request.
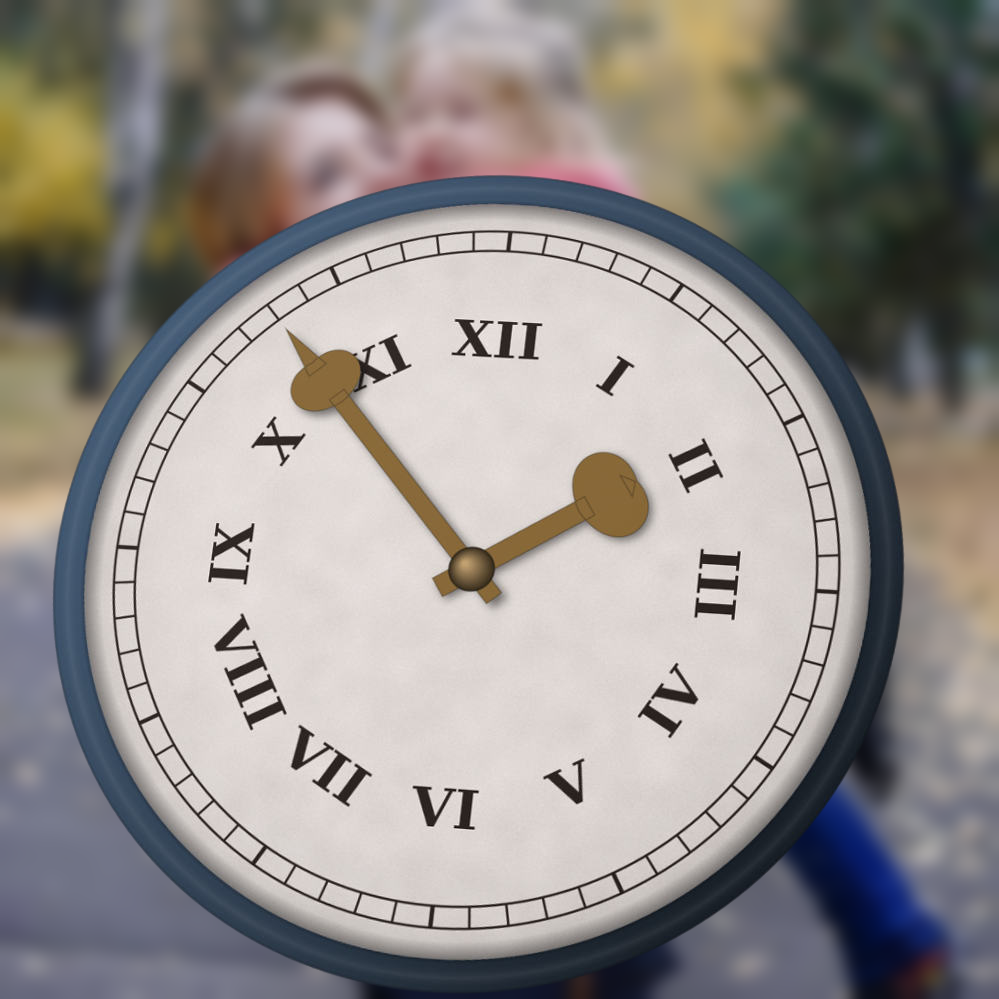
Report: 1:53
